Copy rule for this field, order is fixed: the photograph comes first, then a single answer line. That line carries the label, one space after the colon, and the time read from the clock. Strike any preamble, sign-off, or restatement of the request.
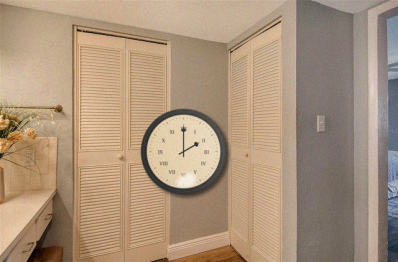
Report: 2:00
